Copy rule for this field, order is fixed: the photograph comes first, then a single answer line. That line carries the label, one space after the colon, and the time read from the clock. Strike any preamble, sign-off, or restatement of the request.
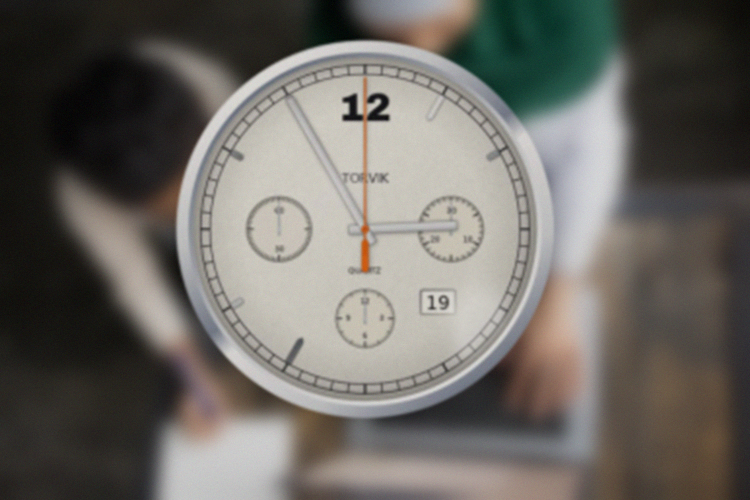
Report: 2:55
